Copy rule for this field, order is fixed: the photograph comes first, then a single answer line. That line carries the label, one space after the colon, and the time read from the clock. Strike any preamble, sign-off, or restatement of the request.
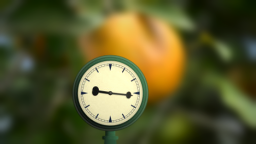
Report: 9:16
